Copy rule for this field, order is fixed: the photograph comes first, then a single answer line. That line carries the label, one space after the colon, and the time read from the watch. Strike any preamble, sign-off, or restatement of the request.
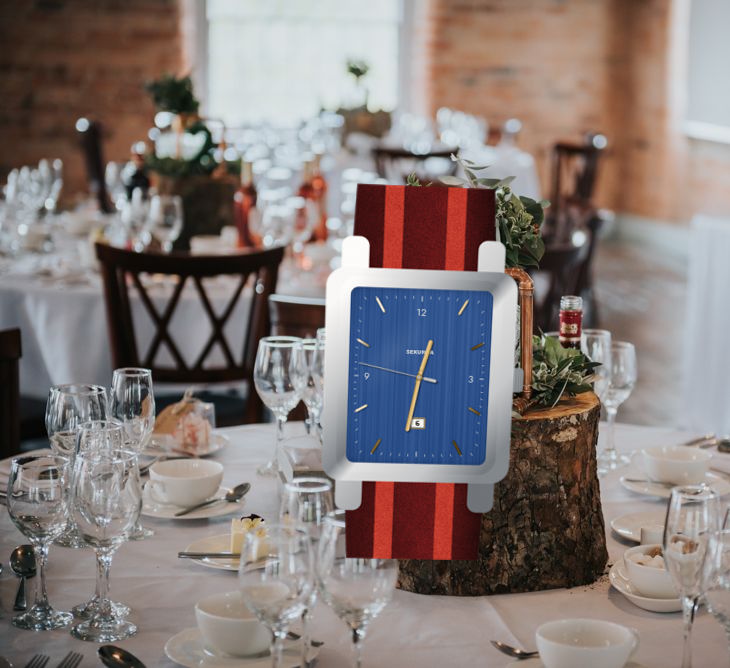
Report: 12:31:47
